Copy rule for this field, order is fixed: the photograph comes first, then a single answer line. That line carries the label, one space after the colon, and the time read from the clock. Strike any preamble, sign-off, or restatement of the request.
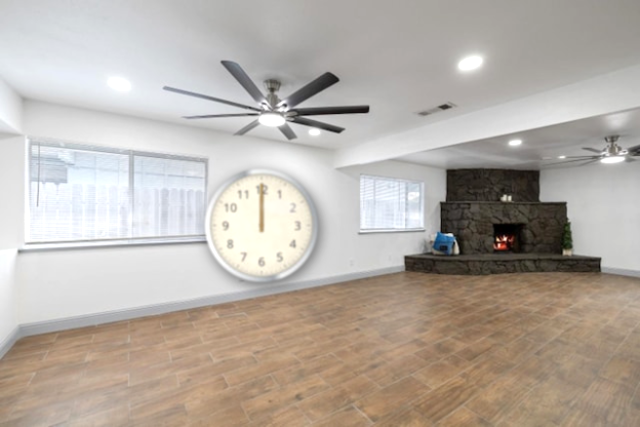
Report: 12:00
